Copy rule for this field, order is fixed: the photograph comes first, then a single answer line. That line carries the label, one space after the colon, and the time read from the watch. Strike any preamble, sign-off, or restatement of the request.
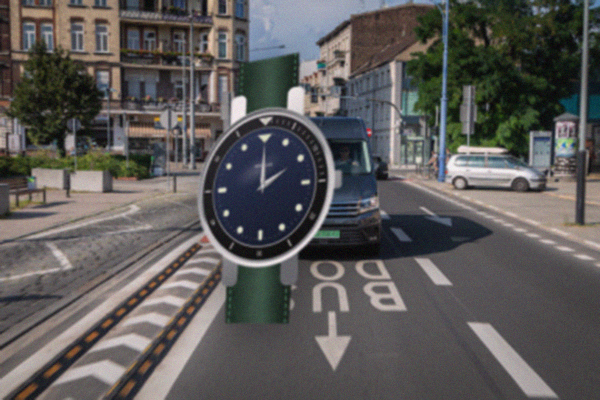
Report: 2:00
